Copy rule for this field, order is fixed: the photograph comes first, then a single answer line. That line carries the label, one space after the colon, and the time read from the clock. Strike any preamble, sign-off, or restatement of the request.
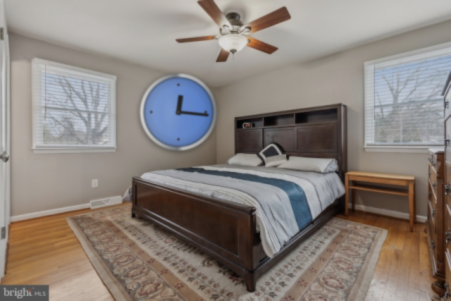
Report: 12:16
